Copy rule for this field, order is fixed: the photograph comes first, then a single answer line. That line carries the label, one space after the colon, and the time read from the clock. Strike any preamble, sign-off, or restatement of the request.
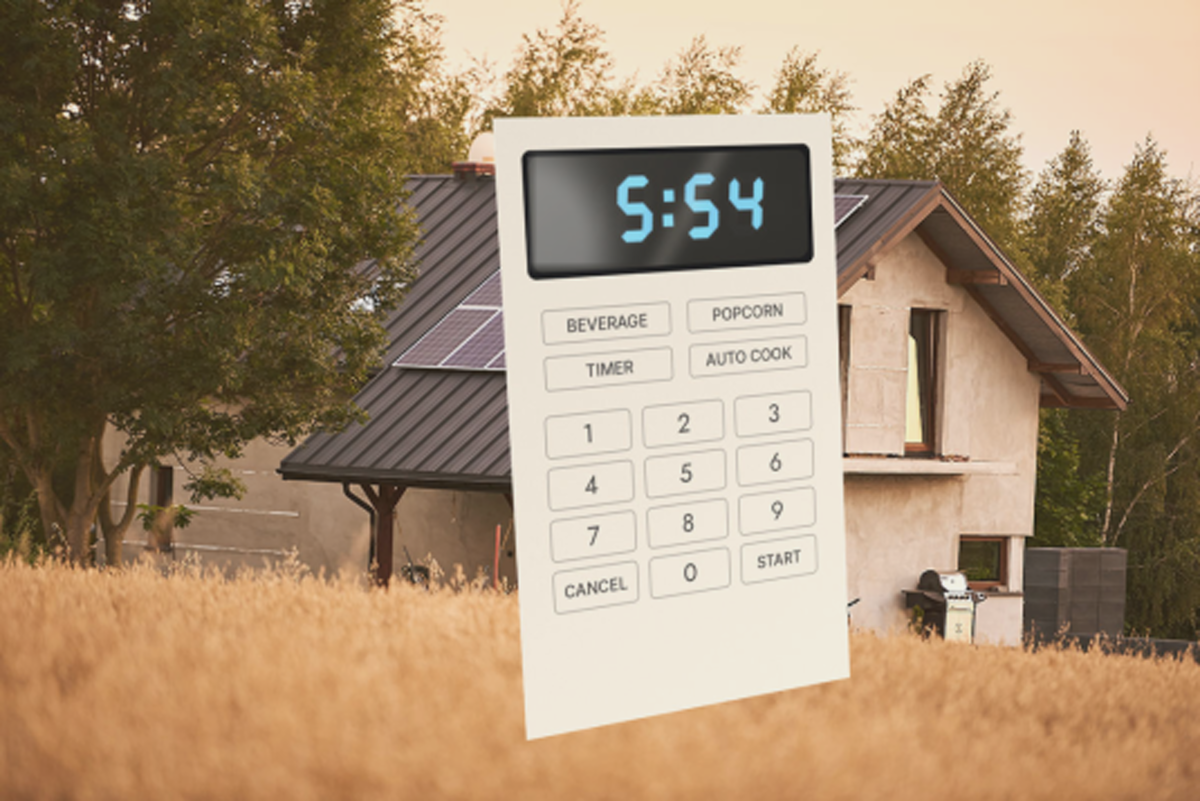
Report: 5:54
